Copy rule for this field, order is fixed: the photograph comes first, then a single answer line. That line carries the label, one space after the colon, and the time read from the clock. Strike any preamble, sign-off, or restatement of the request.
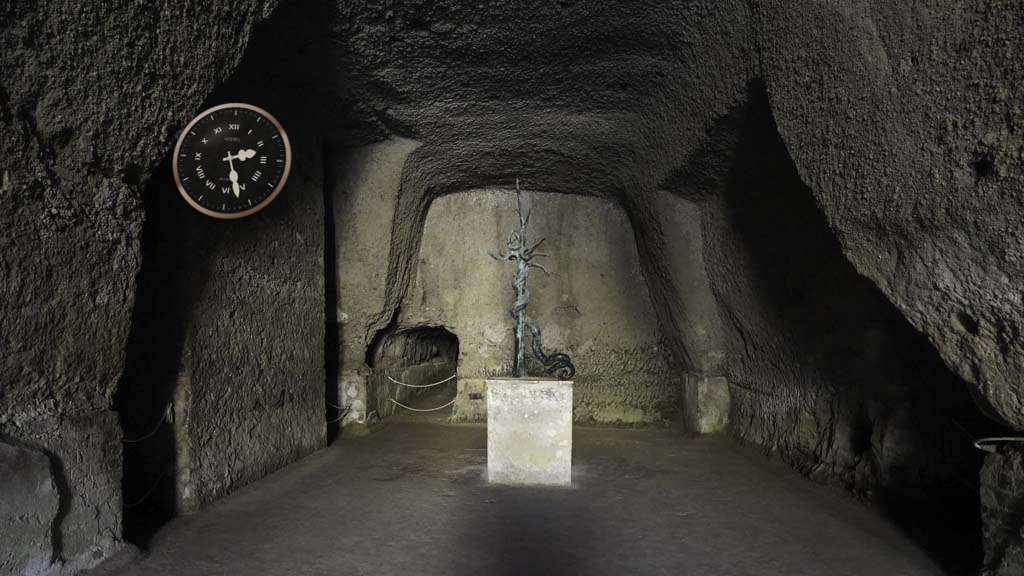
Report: 2:27
